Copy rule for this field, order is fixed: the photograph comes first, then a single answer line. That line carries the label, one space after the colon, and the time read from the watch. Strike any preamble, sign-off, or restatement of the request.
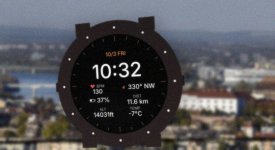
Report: 10:32
